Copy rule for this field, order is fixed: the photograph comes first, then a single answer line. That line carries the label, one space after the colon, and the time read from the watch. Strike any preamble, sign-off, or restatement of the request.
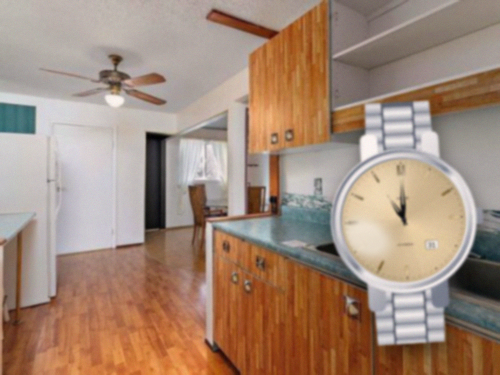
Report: 11:00
